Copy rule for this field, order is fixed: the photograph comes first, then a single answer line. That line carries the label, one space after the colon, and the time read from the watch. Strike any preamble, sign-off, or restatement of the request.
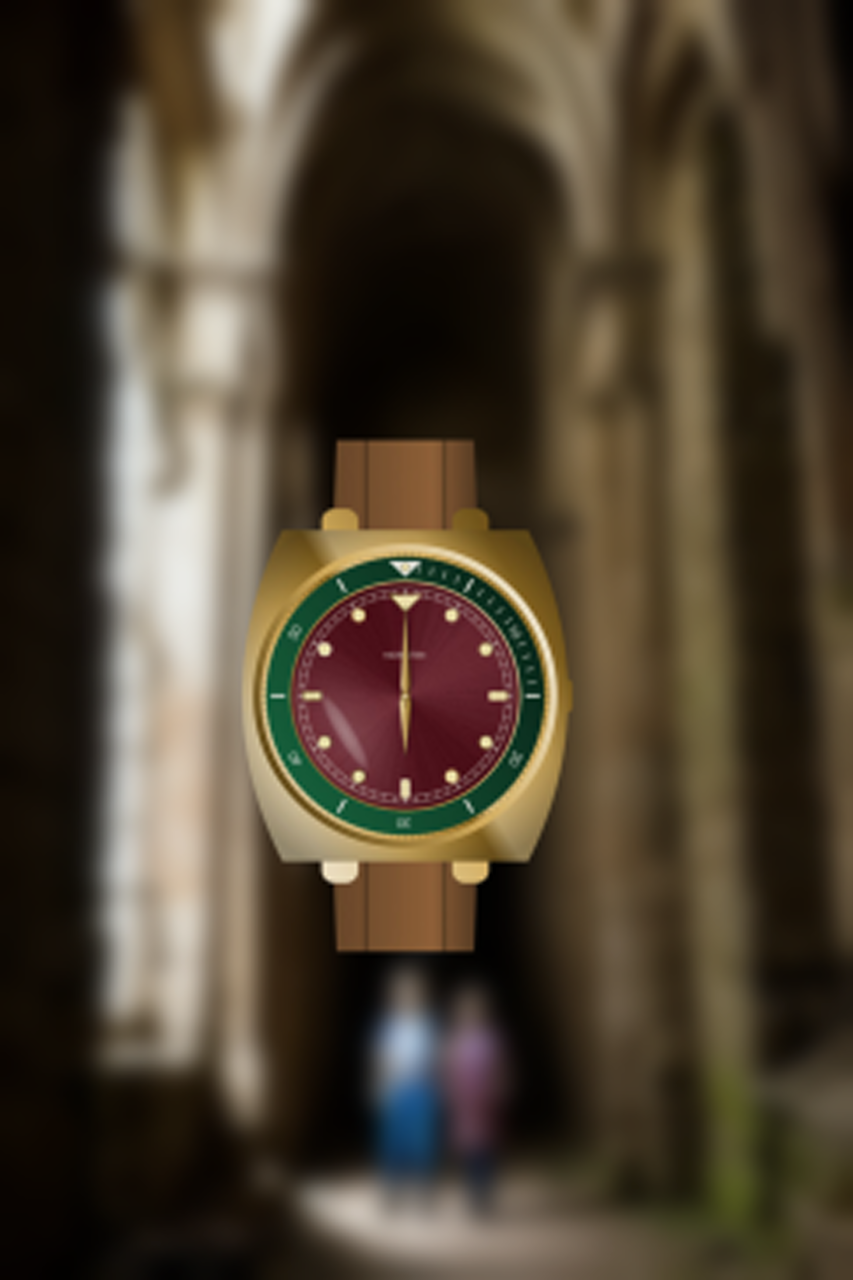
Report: 6:00
